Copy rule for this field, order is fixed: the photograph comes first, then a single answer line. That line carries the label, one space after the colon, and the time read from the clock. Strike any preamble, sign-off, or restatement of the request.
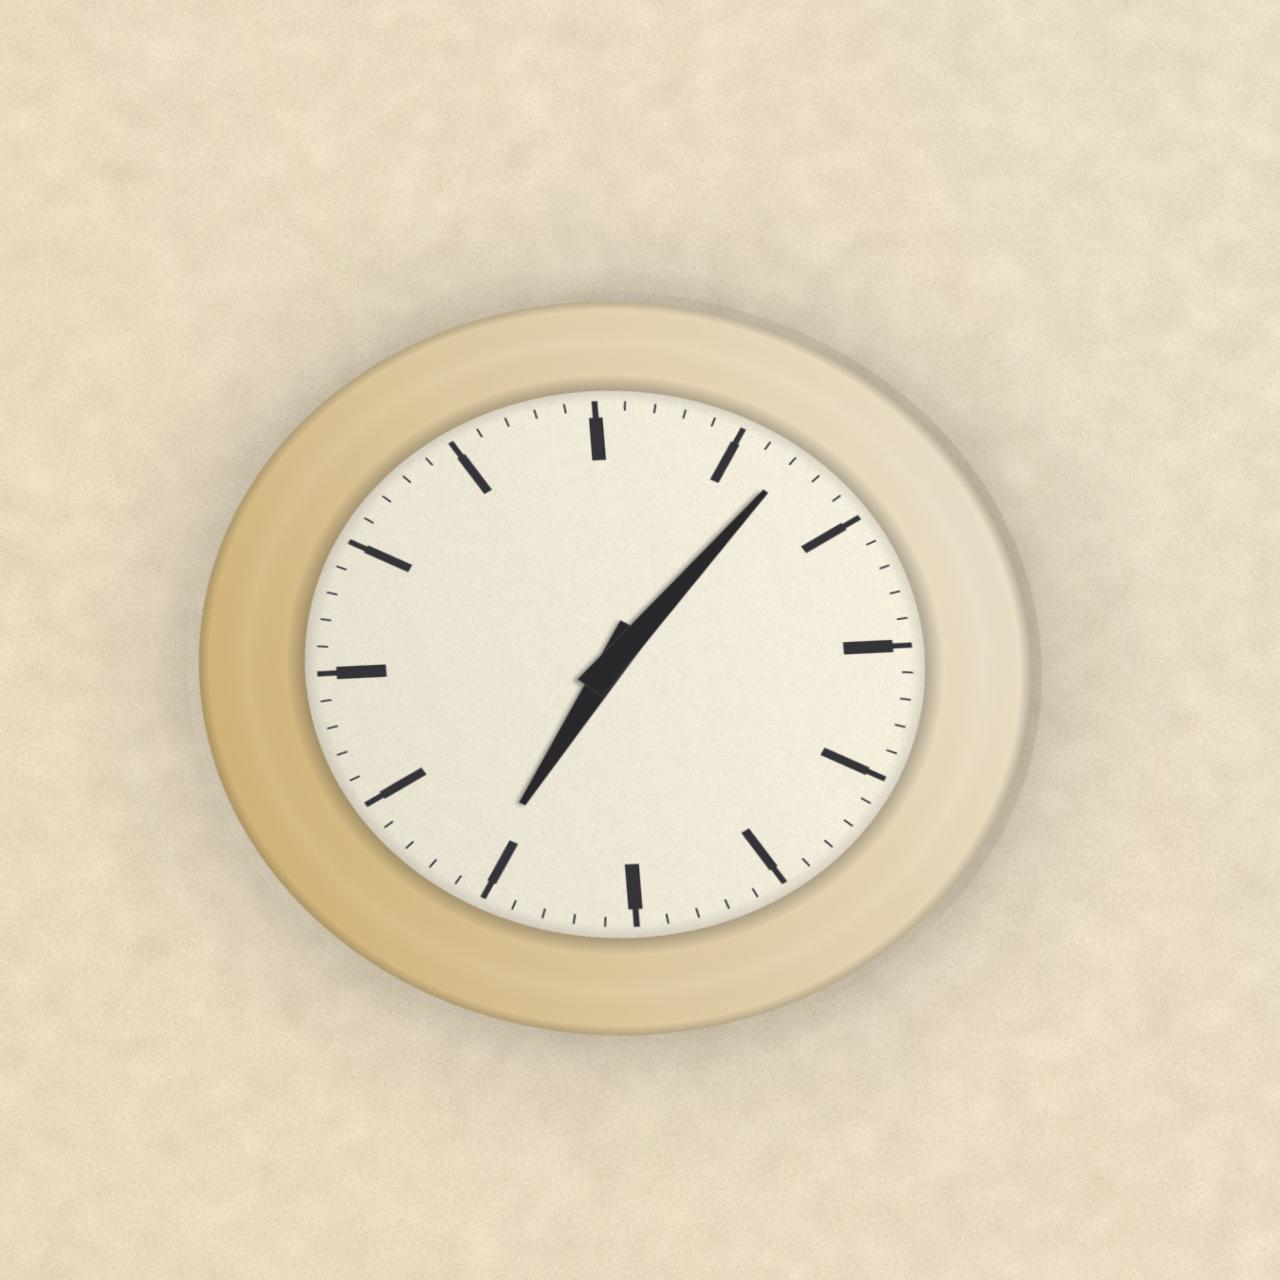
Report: 7:07
